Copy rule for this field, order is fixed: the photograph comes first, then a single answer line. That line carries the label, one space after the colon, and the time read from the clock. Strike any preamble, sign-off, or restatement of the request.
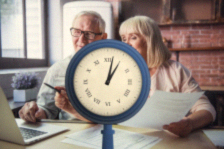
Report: 1:02
